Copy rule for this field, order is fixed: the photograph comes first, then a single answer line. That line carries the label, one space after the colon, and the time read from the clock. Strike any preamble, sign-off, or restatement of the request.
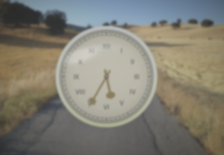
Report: 5:35
